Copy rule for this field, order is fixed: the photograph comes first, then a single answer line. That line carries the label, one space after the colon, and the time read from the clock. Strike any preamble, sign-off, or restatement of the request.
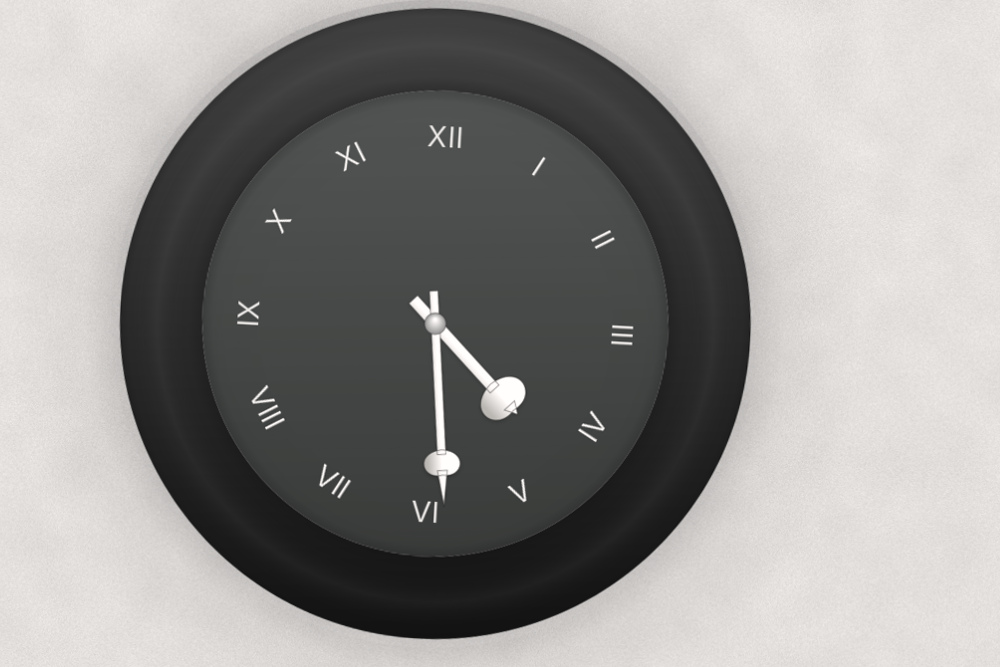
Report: 4:29
